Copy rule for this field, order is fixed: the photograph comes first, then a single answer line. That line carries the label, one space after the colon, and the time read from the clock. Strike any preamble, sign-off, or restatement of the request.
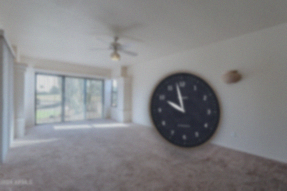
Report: 9:58
